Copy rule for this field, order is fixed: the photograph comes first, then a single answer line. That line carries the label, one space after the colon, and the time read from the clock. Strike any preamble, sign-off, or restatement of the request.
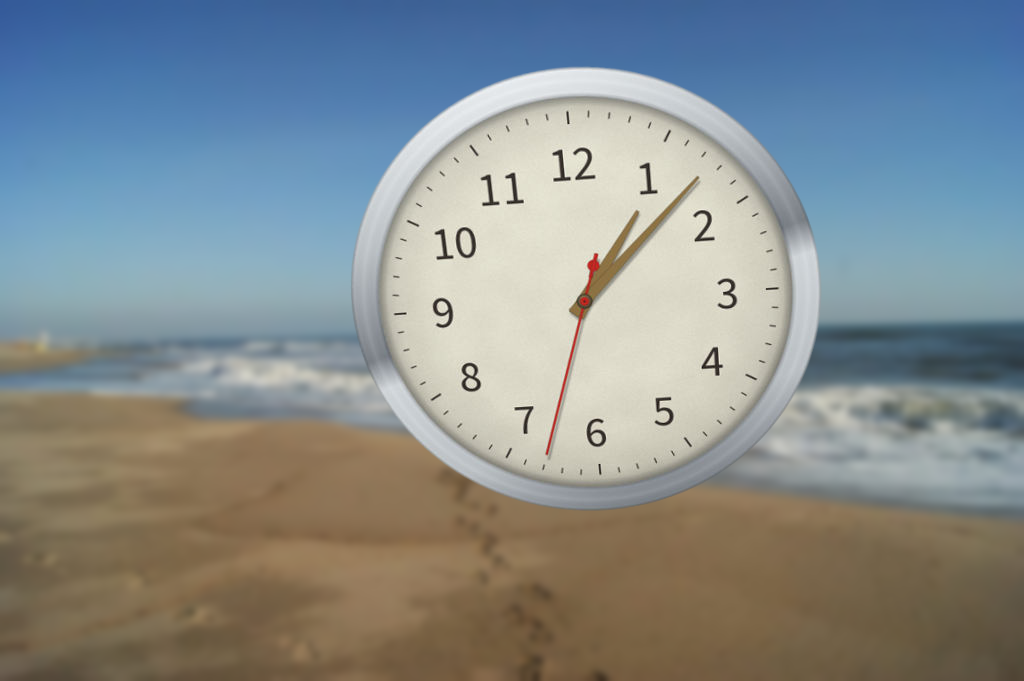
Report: 1:07:33
